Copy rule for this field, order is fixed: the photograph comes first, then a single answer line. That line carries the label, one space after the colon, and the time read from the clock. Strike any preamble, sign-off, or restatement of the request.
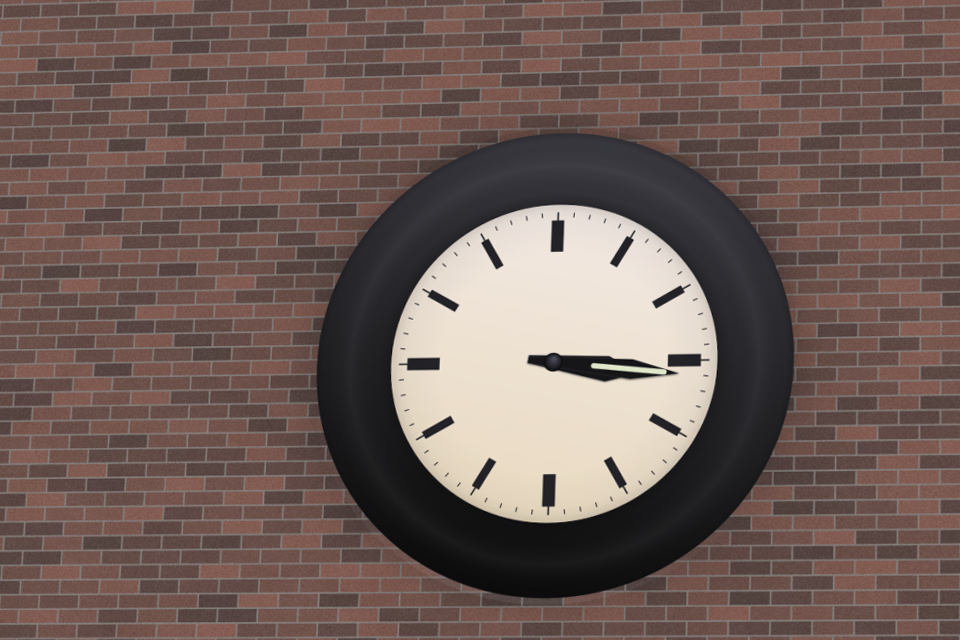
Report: 3:16
